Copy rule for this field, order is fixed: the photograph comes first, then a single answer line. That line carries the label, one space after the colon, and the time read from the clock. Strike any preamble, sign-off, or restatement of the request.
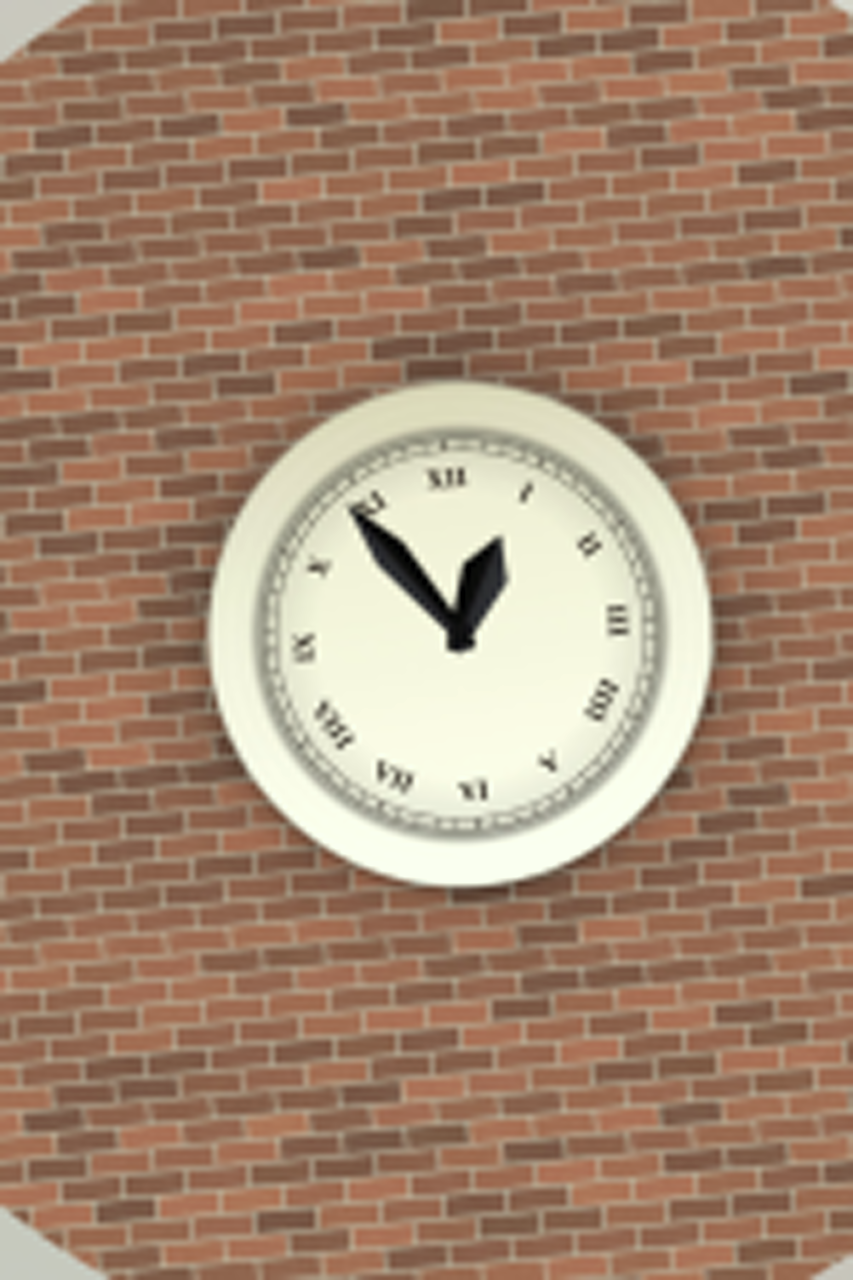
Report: 12:54
